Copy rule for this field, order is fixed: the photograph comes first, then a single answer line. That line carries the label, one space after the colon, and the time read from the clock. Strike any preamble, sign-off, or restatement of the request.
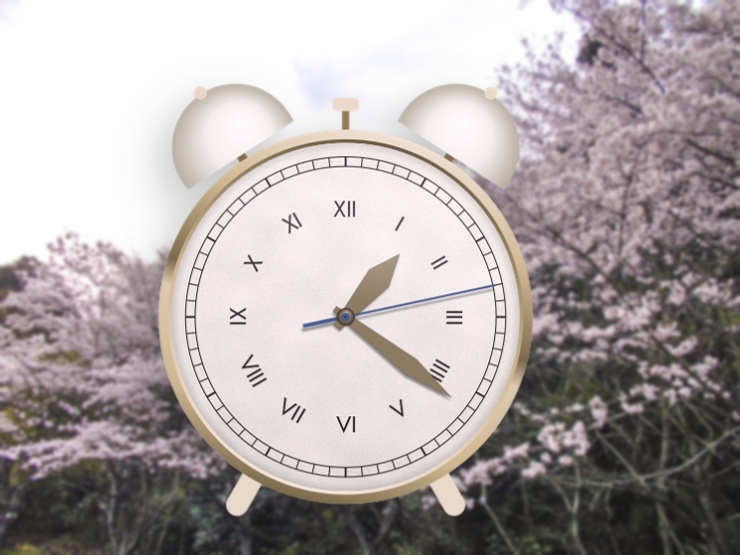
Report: 1:21:13
